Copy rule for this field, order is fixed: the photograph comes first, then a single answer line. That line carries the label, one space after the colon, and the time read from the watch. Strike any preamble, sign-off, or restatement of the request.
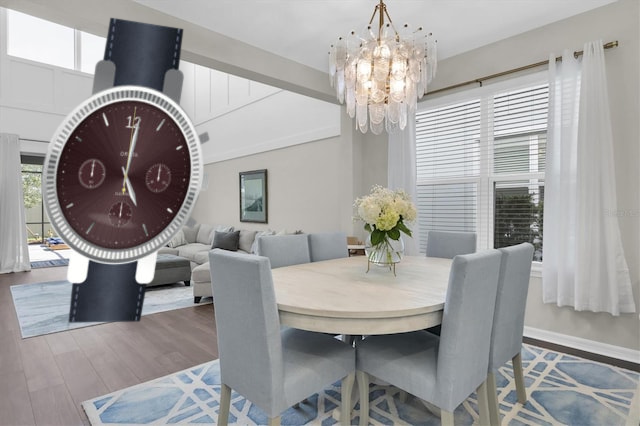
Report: 5:01
